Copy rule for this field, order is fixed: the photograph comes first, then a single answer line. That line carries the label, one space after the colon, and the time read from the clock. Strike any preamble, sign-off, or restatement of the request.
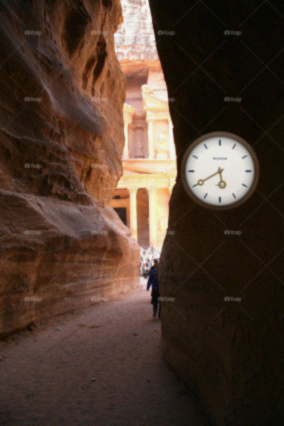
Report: 5:40
